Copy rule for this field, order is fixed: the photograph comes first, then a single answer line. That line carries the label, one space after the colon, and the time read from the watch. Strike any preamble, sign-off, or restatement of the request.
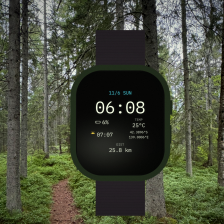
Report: 6:08
